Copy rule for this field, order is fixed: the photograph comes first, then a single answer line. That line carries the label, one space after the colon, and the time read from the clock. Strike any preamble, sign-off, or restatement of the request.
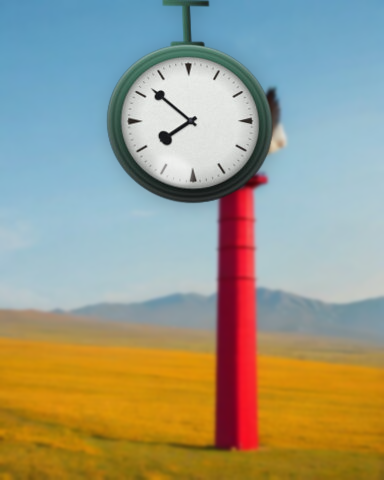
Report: 7:52
